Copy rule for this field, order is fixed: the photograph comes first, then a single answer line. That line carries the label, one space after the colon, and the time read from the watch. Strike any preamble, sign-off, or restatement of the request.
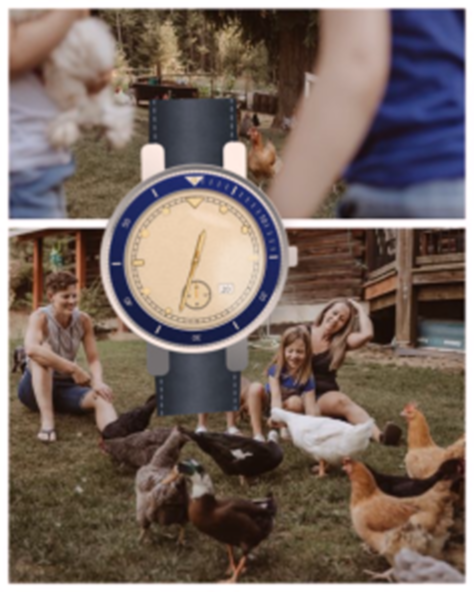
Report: 12:33
